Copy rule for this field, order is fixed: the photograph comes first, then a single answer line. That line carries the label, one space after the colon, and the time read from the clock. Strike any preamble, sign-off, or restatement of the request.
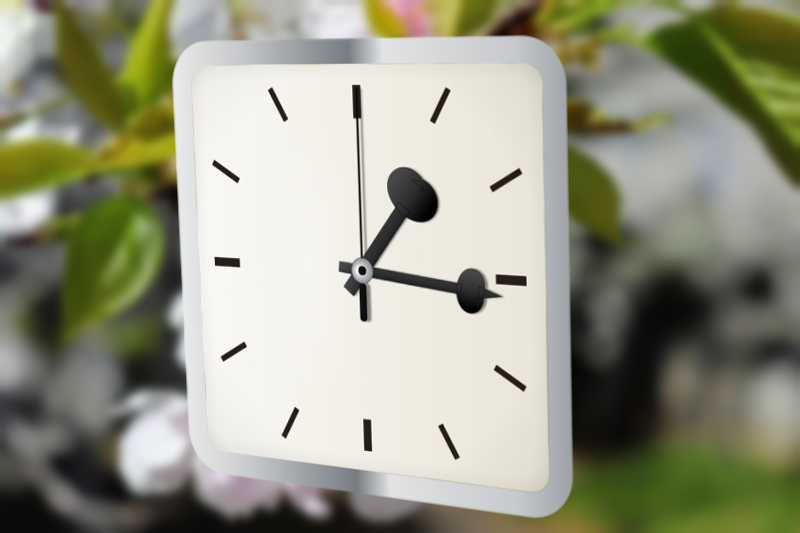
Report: 1:16:00
